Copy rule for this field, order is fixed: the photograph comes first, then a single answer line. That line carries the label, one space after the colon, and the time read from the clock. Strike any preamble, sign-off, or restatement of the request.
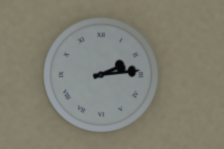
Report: 2:14
